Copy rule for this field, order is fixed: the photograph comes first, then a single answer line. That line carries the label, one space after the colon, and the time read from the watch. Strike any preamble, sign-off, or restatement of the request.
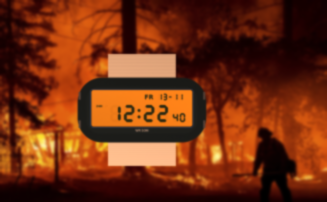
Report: 12:22
